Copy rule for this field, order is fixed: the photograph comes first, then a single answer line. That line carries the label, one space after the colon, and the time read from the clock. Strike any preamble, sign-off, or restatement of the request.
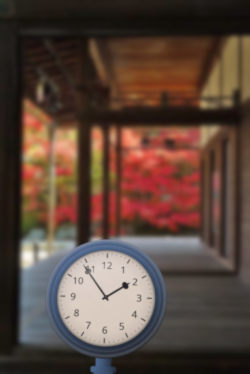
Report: 1:54
